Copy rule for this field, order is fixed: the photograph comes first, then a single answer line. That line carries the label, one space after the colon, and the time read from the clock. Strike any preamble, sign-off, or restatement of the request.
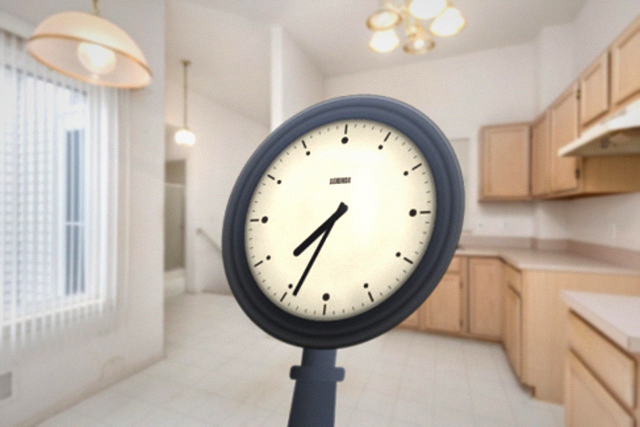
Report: 7:34
